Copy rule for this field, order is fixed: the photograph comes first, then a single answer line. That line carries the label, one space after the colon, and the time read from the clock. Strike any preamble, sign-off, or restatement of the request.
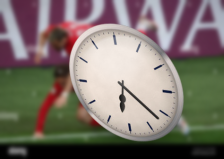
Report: 6:22
